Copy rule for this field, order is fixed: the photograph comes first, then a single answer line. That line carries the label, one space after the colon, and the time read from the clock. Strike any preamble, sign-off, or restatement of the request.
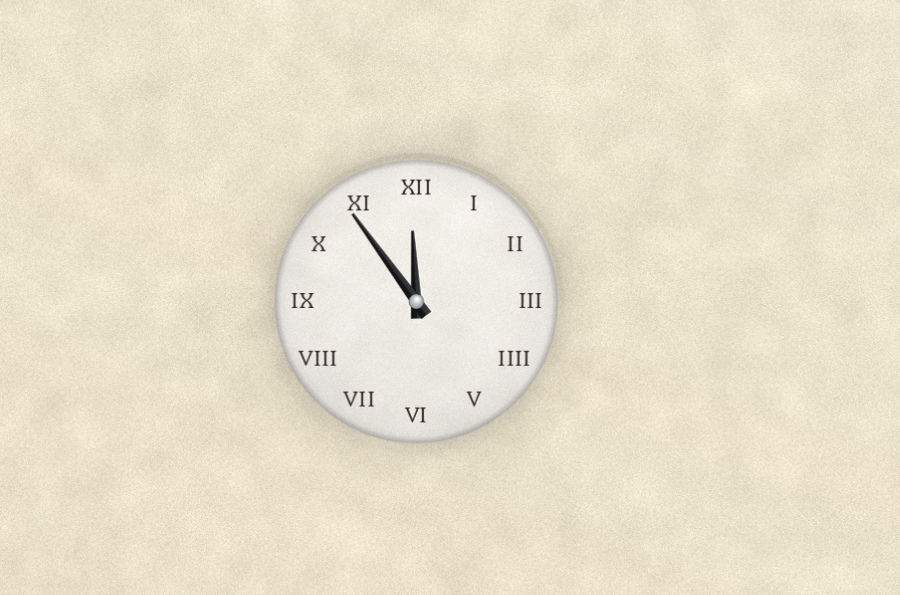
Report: 11:54
